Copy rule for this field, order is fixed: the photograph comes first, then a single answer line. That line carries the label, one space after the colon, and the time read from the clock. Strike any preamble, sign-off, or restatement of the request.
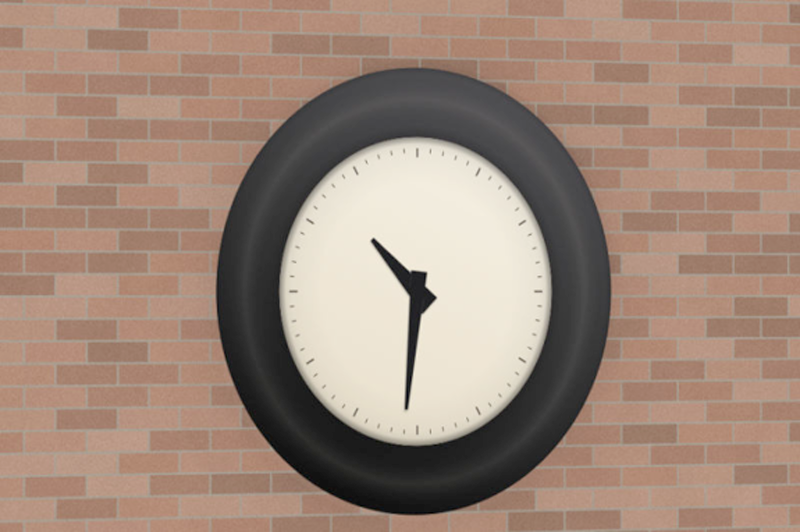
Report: 10:31
